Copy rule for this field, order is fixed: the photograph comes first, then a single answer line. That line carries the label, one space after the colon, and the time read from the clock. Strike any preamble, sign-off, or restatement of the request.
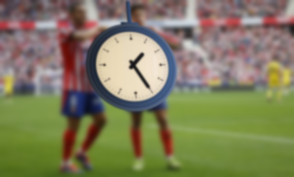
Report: 1:25
